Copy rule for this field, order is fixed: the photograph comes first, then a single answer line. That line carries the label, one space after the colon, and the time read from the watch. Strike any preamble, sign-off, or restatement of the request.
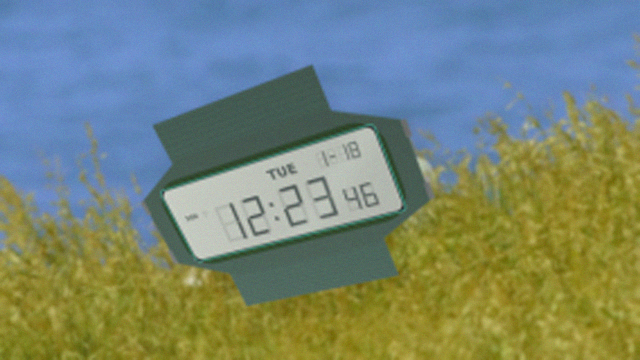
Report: 12:23:46
